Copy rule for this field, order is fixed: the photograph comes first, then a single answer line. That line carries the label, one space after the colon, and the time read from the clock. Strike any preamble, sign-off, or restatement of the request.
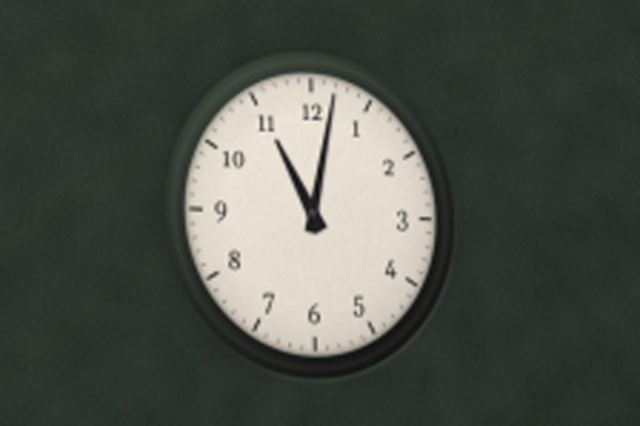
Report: 11:02
